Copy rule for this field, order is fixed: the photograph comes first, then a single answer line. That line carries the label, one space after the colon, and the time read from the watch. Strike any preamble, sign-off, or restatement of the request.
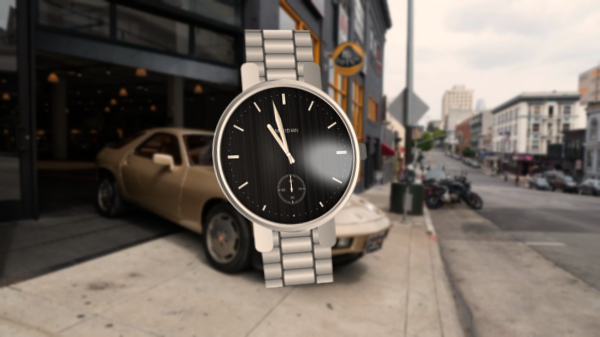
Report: 10:58
